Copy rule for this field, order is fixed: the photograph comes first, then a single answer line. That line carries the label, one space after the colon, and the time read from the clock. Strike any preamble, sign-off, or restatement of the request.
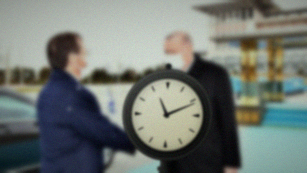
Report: 11:11
